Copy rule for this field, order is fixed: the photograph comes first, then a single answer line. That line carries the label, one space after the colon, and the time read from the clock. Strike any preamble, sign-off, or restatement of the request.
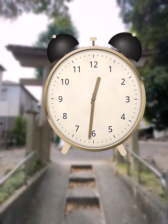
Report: 12:31
